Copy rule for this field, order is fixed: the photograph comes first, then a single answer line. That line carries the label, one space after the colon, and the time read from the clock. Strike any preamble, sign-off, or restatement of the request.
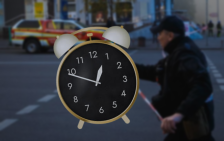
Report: 12:49
